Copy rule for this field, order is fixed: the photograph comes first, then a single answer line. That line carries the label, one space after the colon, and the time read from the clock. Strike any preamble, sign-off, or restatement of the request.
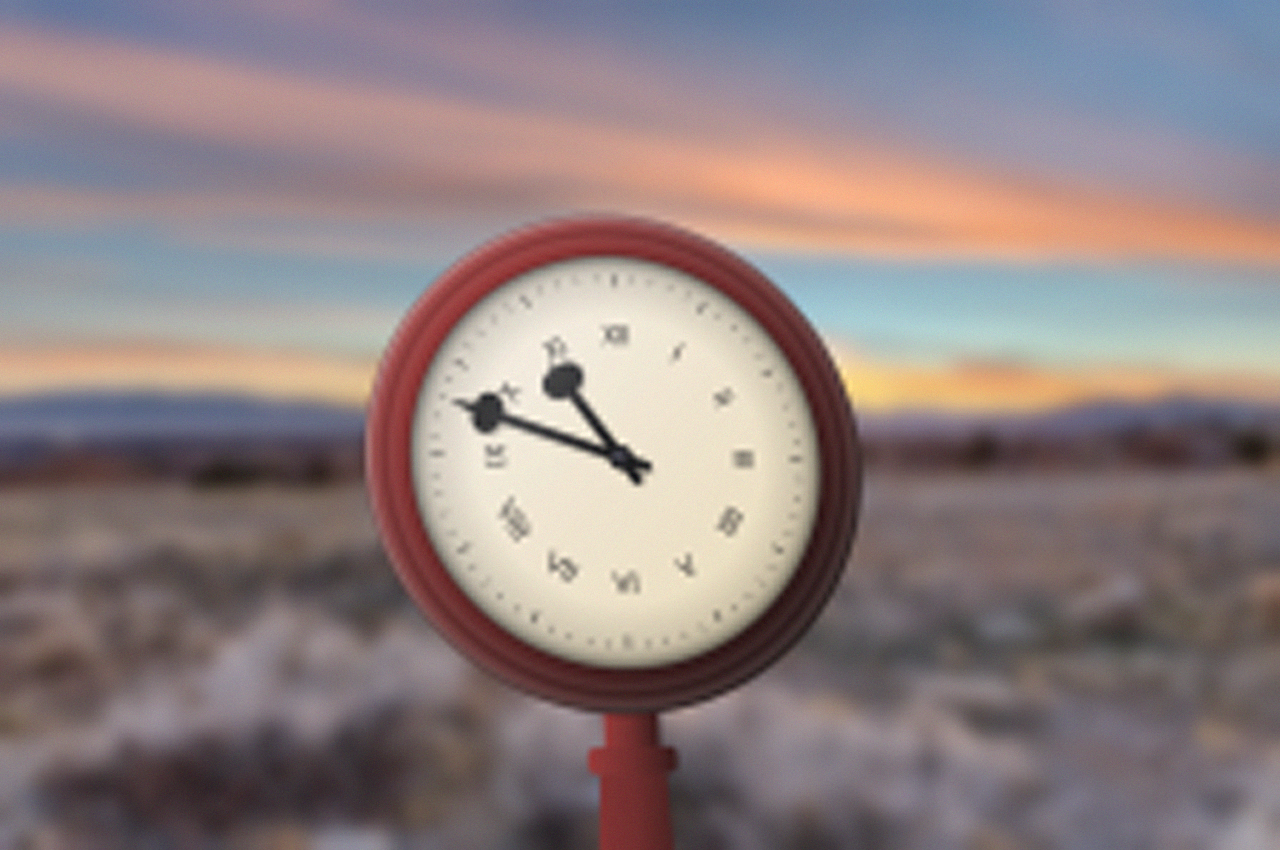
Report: 10:48
